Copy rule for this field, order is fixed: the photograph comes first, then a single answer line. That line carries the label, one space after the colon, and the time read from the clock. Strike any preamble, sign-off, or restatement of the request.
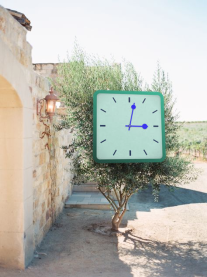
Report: 3:02
